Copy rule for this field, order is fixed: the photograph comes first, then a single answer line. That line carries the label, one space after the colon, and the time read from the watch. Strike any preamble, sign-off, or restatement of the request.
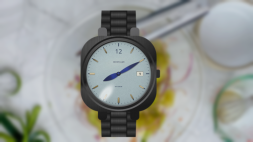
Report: 8:10
